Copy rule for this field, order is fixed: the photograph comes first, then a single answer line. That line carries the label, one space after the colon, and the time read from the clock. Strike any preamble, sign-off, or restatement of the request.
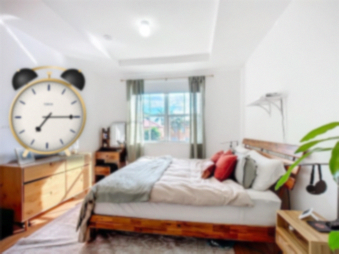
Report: 7:15
